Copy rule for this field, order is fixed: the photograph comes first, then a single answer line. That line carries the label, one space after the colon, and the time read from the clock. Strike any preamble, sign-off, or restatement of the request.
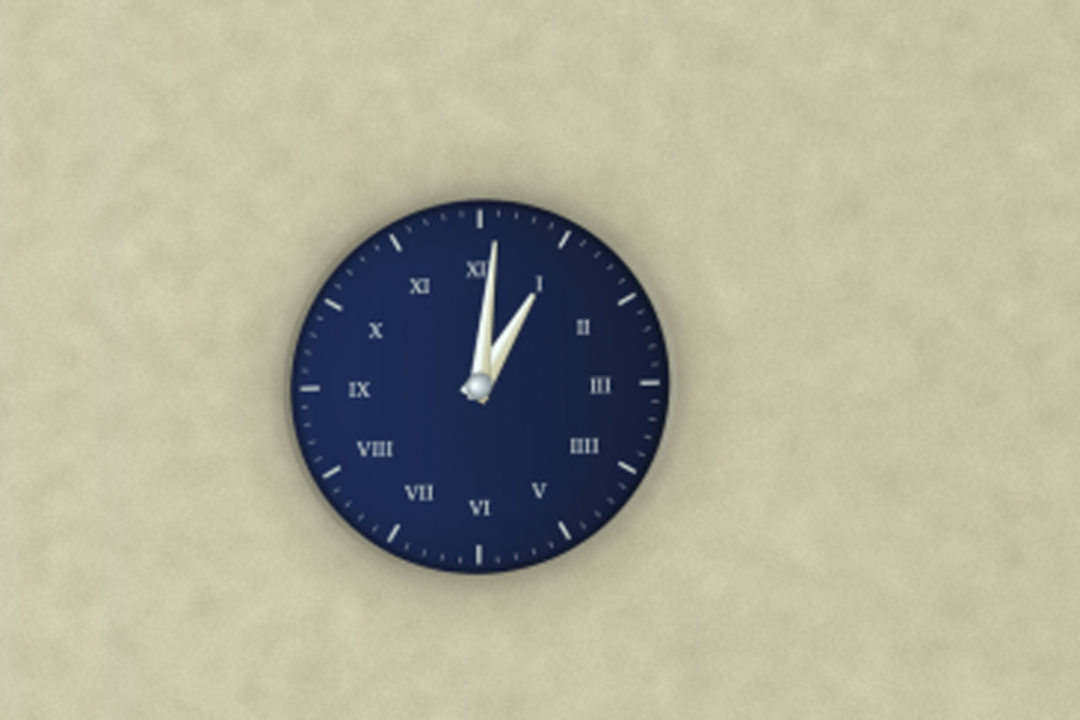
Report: 1:01
